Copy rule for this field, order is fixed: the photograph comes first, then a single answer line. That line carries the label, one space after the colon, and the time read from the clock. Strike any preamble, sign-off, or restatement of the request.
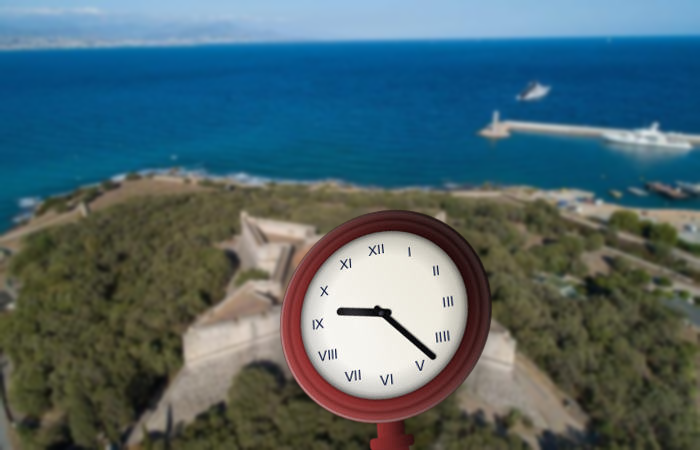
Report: 9:23
